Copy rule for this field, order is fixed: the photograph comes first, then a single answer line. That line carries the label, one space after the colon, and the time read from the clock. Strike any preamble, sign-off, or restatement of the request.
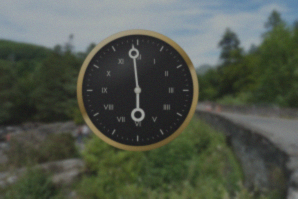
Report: 5:59
